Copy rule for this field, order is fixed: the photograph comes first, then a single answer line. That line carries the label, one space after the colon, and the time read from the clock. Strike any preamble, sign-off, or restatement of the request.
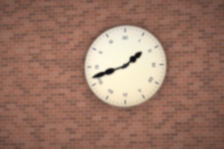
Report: 1:42
